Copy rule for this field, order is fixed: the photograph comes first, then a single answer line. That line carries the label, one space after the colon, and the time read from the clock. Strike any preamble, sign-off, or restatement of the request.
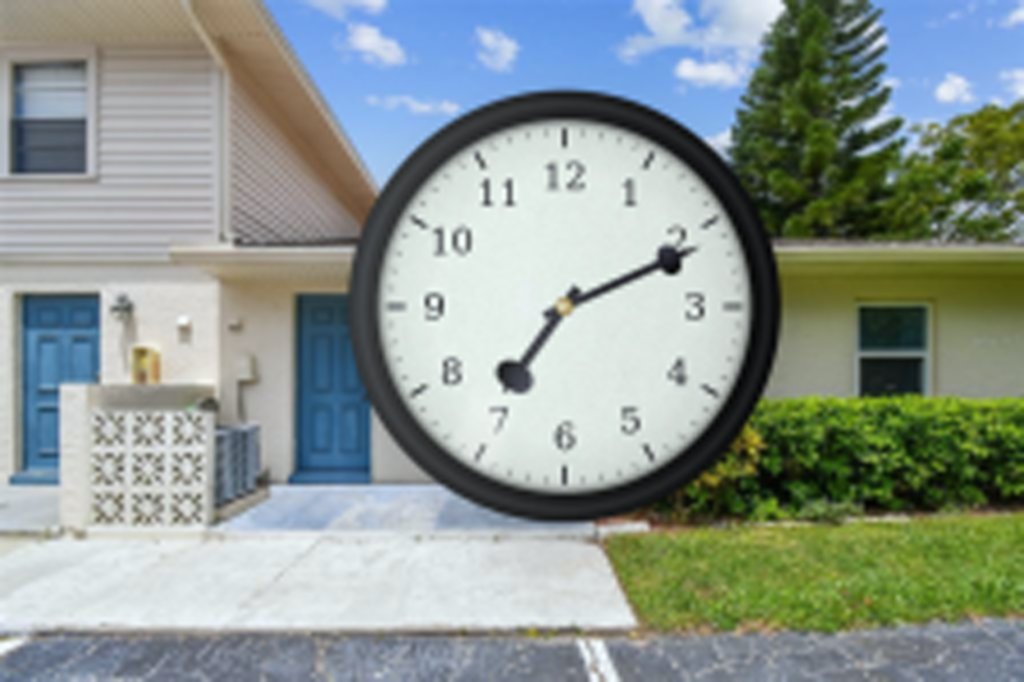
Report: 7:11
